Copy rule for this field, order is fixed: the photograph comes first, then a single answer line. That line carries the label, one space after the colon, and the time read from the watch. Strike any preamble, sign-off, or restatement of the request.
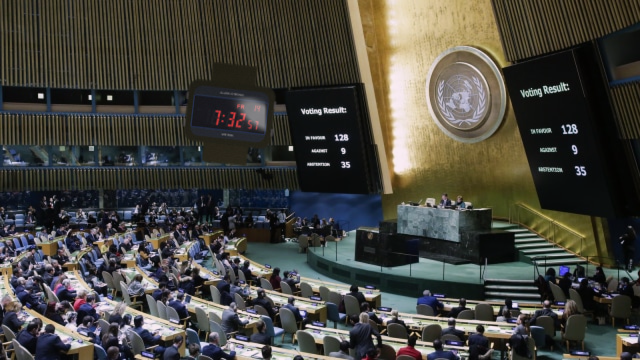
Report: 7:32
